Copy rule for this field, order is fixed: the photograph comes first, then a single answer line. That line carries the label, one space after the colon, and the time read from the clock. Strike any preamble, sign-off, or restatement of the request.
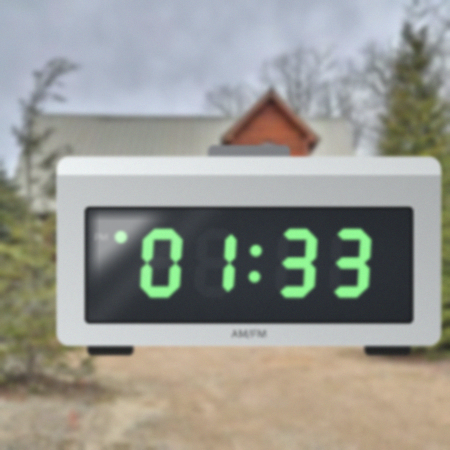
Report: 1:33
